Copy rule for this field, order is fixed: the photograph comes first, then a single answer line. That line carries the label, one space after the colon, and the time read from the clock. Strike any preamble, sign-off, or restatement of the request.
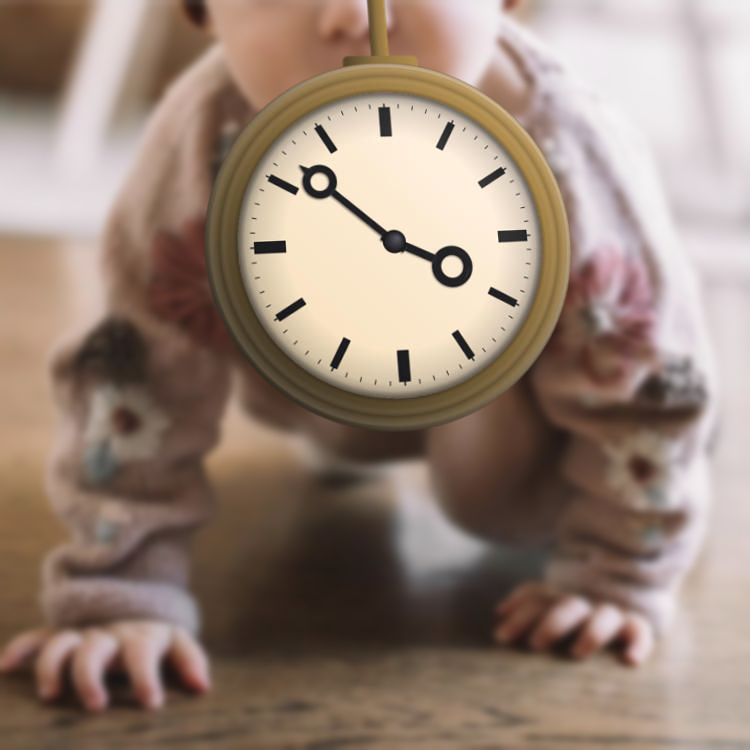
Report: 3:52
